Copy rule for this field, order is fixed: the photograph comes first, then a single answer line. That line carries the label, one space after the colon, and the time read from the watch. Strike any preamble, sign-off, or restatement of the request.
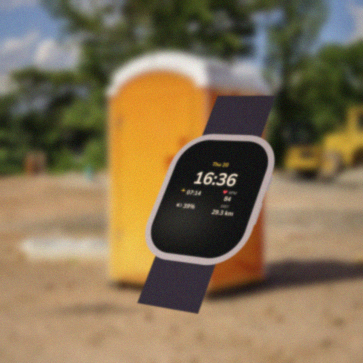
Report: 16:36
